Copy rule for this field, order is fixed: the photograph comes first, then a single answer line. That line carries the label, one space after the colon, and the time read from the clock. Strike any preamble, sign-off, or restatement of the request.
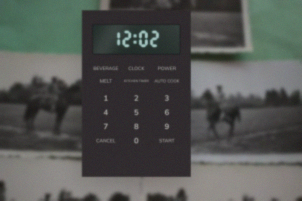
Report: 12:02
